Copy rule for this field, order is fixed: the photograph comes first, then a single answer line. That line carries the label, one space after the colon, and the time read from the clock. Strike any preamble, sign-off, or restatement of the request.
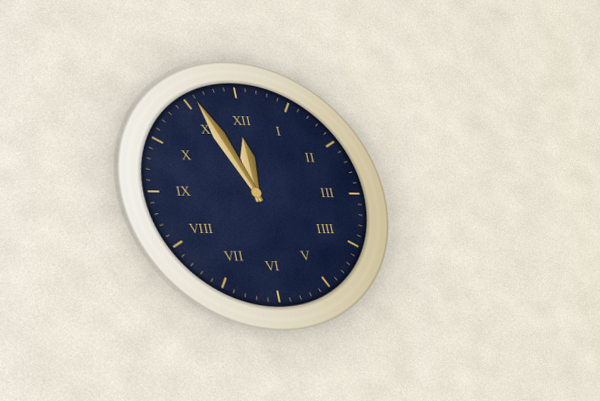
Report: 11:56
